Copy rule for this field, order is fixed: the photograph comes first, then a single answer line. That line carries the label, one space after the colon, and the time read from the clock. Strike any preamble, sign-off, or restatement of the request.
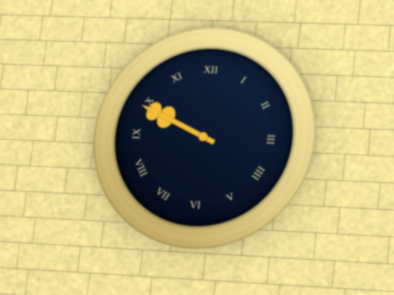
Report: 9:49
